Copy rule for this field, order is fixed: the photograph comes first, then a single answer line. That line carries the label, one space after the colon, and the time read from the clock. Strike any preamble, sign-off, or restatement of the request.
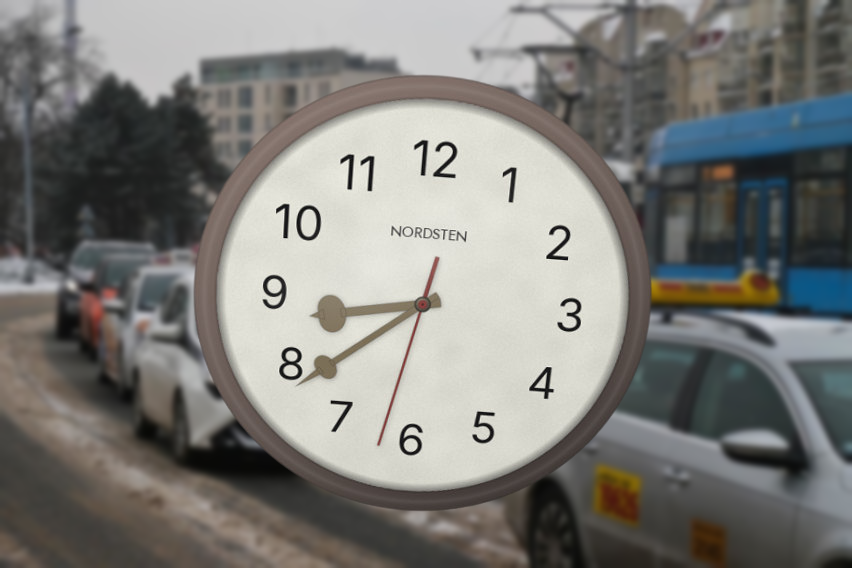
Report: 8:38:32
